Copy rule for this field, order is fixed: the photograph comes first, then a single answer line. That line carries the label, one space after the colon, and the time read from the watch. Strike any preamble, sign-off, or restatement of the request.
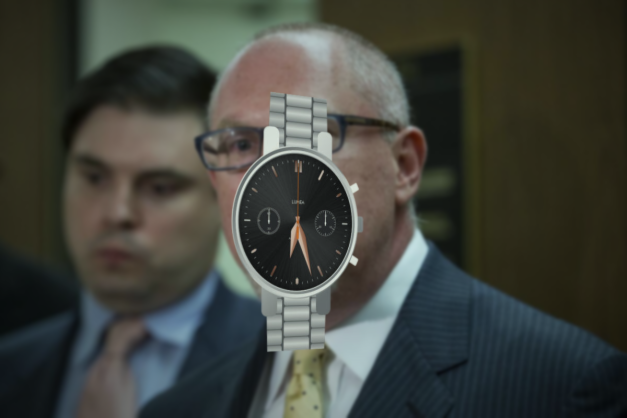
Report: 6:27
